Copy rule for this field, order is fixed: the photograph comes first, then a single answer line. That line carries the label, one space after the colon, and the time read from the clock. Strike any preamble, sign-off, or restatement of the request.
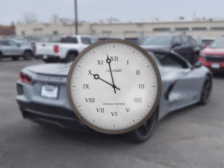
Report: 9:58
